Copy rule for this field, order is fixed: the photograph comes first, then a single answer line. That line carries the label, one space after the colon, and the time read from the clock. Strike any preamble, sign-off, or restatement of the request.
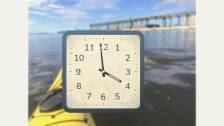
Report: 3:59
